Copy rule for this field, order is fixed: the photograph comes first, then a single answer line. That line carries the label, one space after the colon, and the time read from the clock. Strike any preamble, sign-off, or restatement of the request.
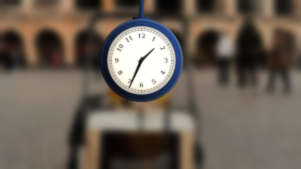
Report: 1:34
